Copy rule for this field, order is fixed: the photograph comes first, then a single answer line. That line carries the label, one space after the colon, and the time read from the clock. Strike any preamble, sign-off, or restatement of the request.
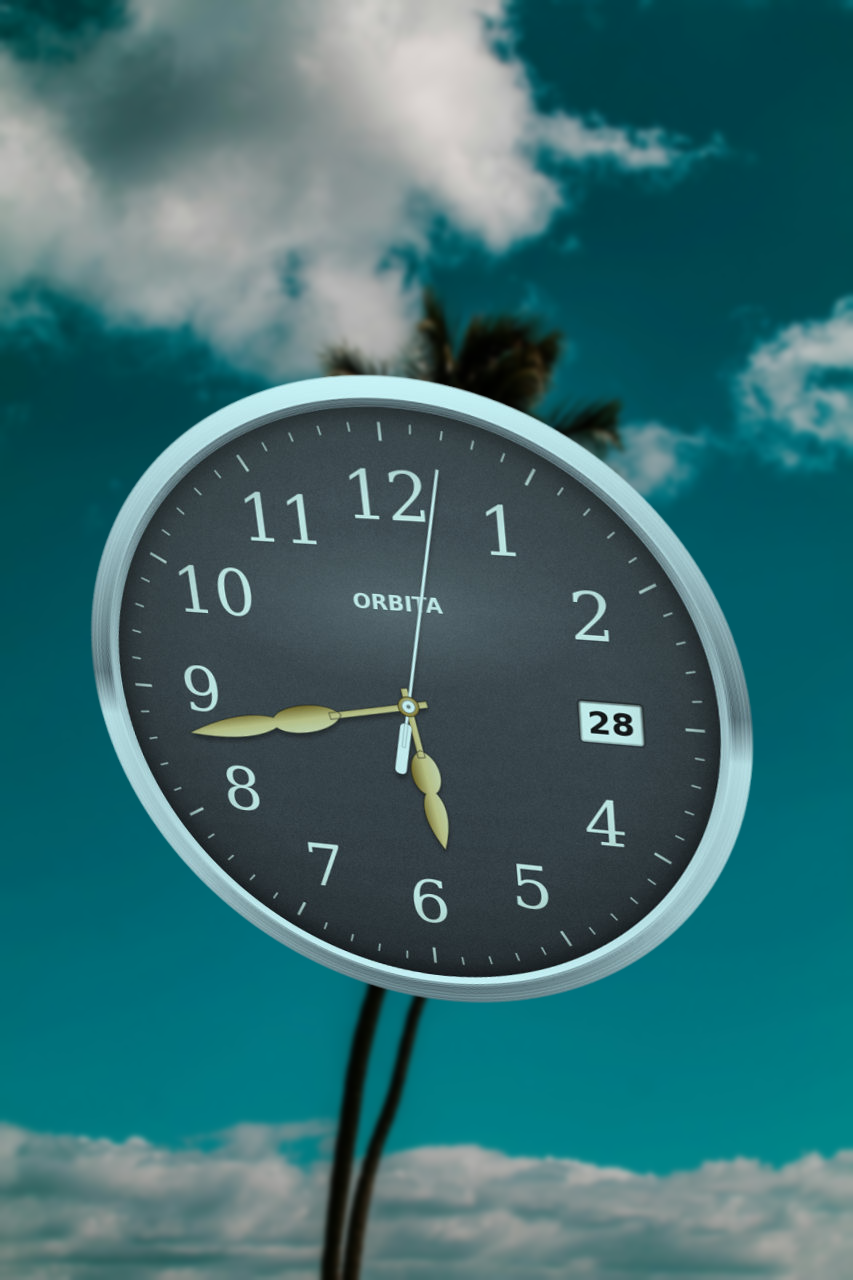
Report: 5:43:02
